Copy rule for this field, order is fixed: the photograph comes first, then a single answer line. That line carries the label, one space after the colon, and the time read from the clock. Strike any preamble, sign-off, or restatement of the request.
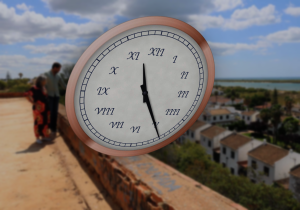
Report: 11:25
